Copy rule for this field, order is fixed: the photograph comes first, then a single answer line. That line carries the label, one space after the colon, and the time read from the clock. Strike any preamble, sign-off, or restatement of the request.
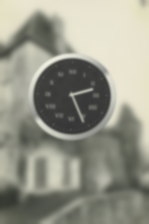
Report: 2:26
